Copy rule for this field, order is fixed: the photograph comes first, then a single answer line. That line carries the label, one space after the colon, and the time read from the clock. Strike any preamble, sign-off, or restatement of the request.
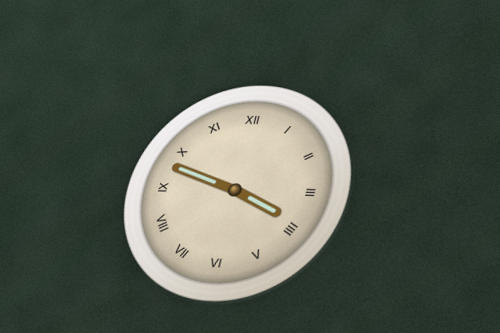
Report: 3:48
